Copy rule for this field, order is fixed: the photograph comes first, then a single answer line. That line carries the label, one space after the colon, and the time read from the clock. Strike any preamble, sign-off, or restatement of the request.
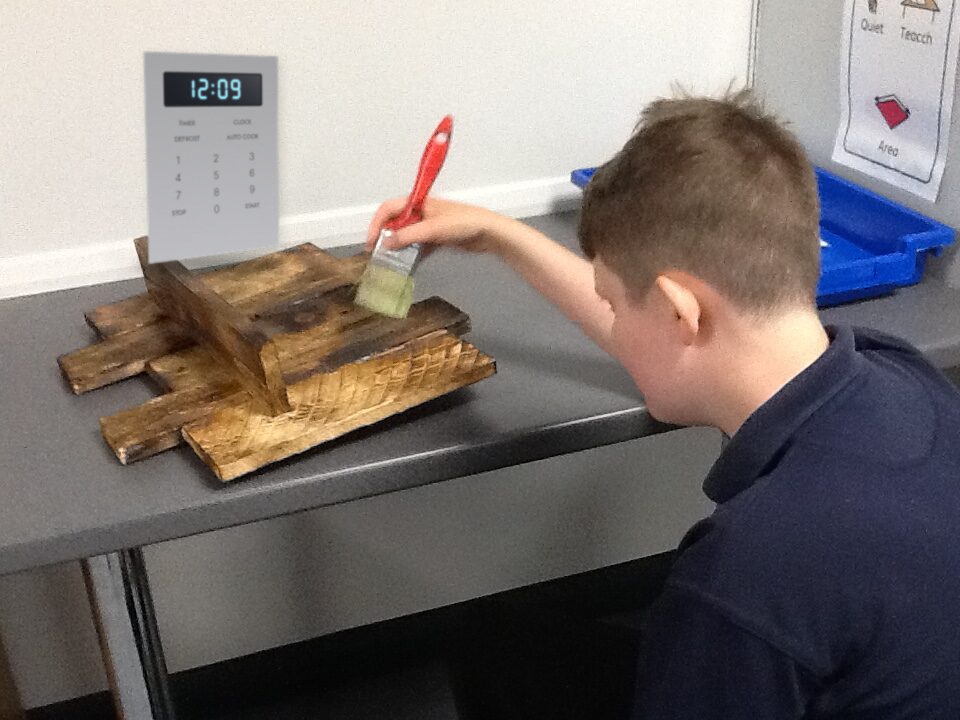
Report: 12:09
